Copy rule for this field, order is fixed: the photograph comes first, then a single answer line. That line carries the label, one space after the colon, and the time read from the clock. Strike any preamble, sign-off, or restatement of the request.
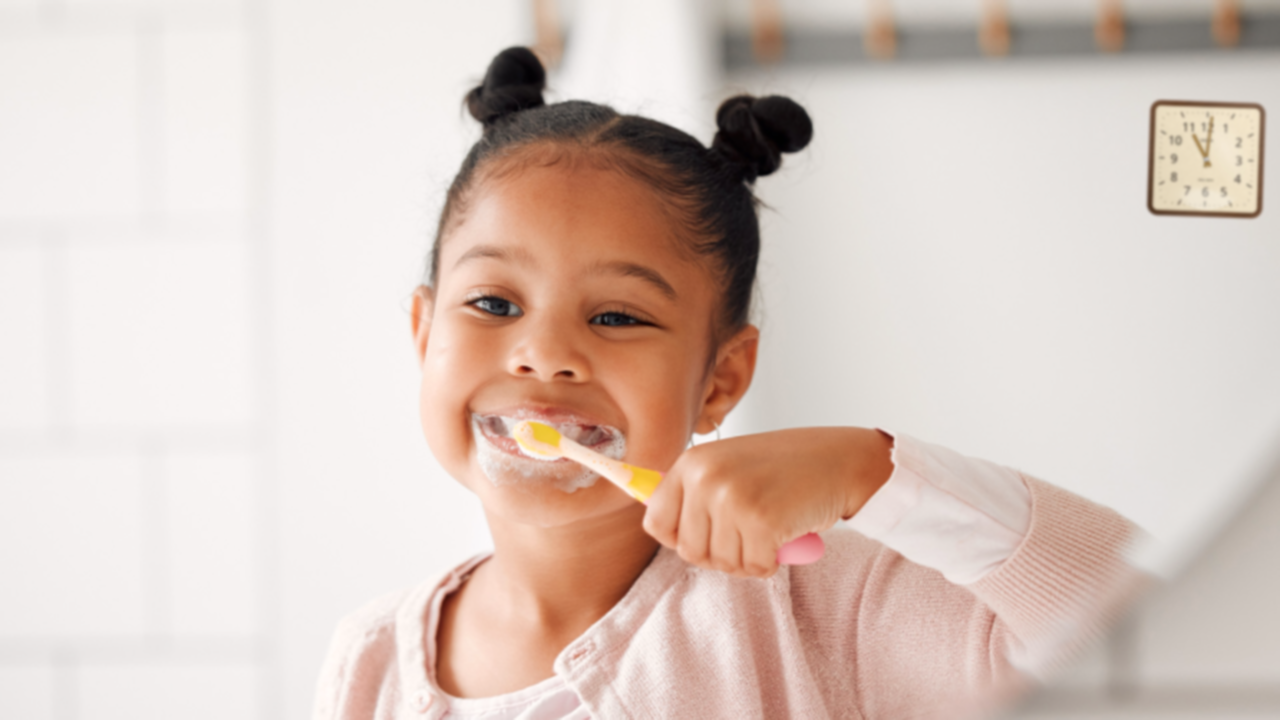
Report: 11:01
